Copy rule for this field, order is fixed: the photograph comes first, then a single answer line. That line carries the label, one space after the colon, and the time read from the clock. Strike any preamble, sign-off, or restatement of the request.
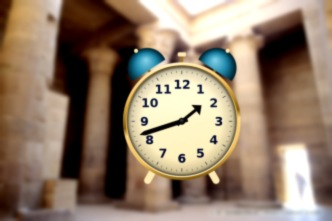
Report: 1:42
